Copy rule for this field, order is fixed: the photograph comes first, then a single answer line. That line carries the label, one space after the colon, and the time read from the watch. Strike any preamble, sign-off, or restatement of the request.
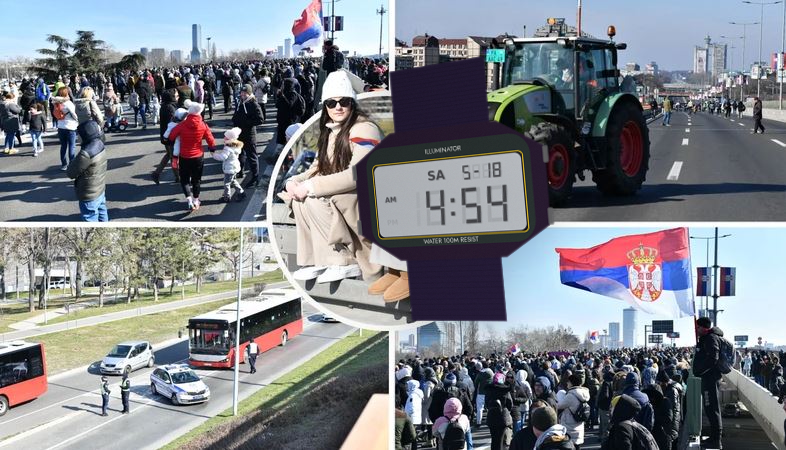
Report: 4:54
